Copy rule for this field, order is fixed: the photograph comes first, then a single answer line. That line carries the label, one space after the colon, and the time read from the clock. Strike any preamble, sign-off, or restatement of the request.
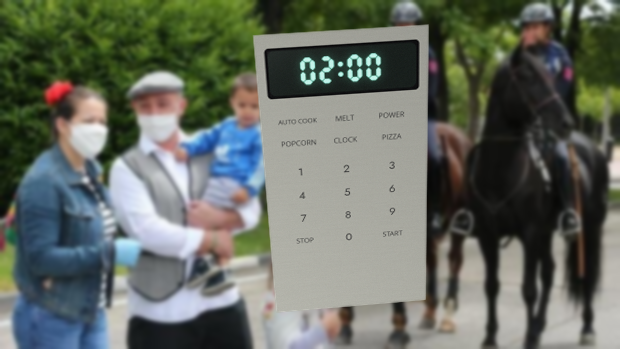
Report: 2:00
